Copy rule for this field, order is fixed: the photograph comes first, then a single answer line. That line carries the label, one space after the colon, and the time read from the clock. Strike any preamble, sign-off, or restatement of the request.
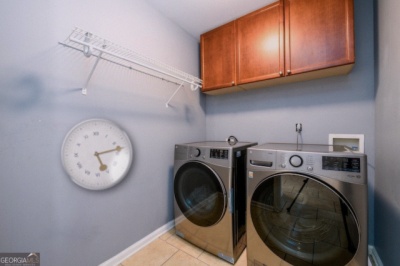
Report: 5:13
